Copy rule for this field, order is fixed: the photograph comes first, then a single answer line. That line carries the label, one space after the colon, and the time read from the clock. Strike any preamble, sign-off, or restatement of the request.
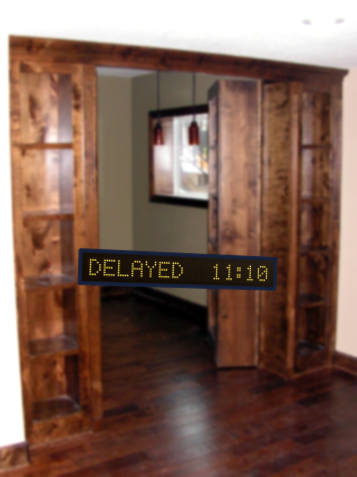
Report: 11:10
